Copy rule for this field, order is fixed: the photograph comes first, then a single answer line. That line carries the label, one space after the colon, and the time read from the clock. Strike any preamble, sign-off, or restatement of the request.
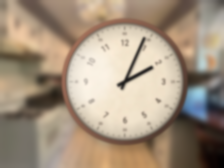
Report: 2:04
